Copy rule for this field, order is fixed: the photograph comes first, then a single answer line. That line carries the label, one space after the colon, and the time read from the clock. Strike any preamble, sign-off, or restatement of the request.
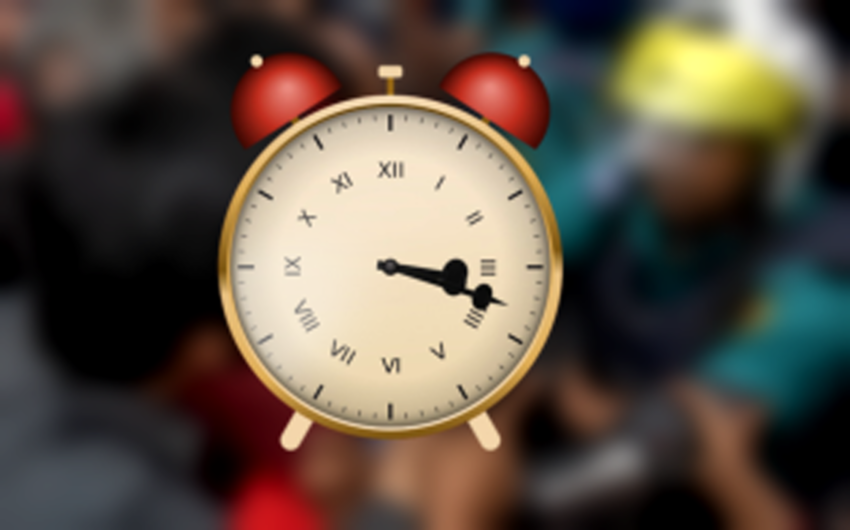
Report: 3:18
